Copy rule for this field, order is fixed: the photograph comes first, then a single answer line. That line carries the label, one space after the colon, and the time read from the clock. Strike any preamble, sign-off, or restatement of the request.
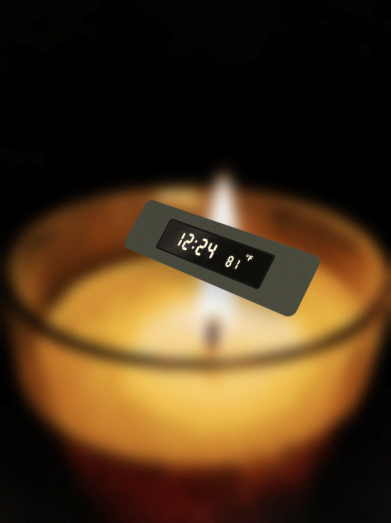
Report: 12:24
